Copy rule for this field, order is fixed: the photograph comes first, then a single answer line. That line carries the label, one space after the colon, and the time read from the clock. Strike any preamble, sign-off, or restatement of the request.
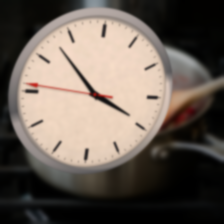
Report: 3:52:46
